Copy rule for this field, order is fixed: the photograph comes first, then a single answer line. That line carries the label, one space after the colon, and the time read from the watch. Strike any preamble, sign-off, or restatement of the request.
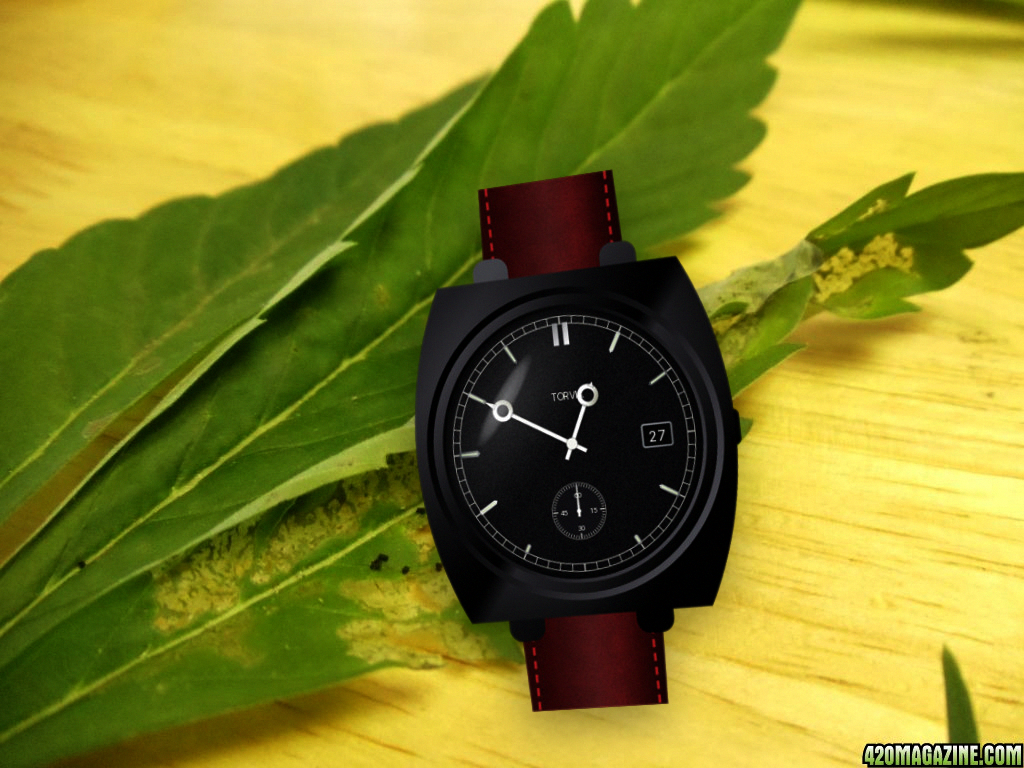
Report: 12:50
